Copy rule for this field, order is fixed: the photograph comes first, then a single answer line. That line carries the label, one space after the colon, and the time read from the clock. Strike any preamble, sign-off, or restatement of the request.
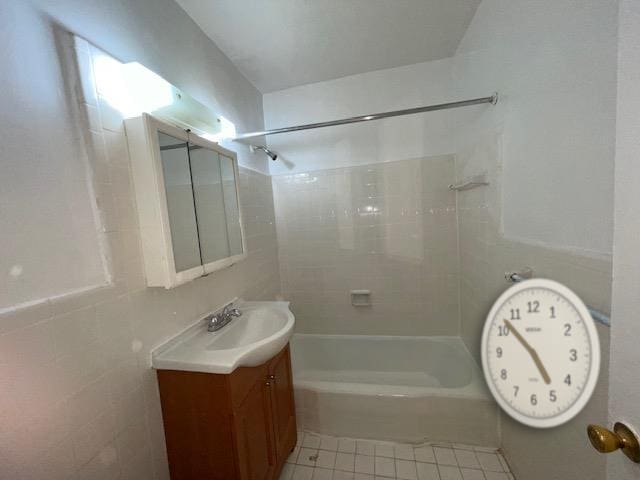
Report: 4:52
